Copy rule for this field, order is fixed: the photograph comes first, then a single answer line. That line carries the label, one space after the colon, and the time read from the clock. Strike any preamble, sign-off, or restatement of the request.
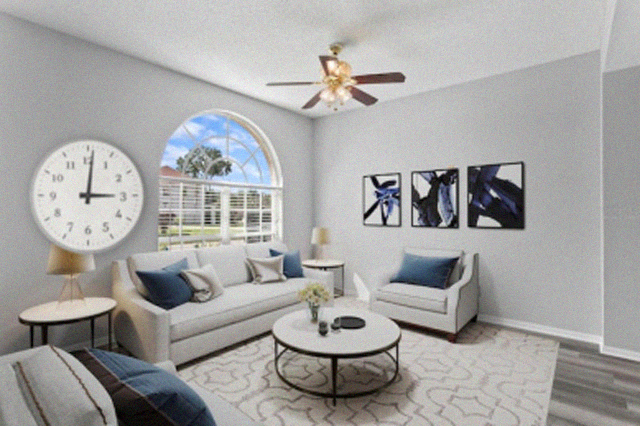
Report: 3:01
